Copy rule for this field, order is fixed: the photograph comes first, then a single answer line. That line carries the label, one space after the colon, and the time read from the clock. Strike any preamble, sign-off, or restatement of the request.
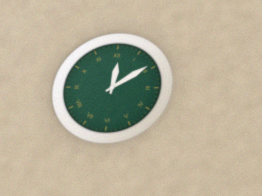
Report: 12:09
